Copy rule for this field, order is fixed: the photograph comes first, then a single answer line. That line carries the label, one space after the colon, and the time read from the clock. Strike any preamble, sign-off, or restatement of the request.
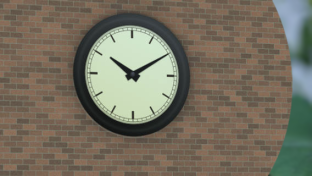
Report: 10:10
